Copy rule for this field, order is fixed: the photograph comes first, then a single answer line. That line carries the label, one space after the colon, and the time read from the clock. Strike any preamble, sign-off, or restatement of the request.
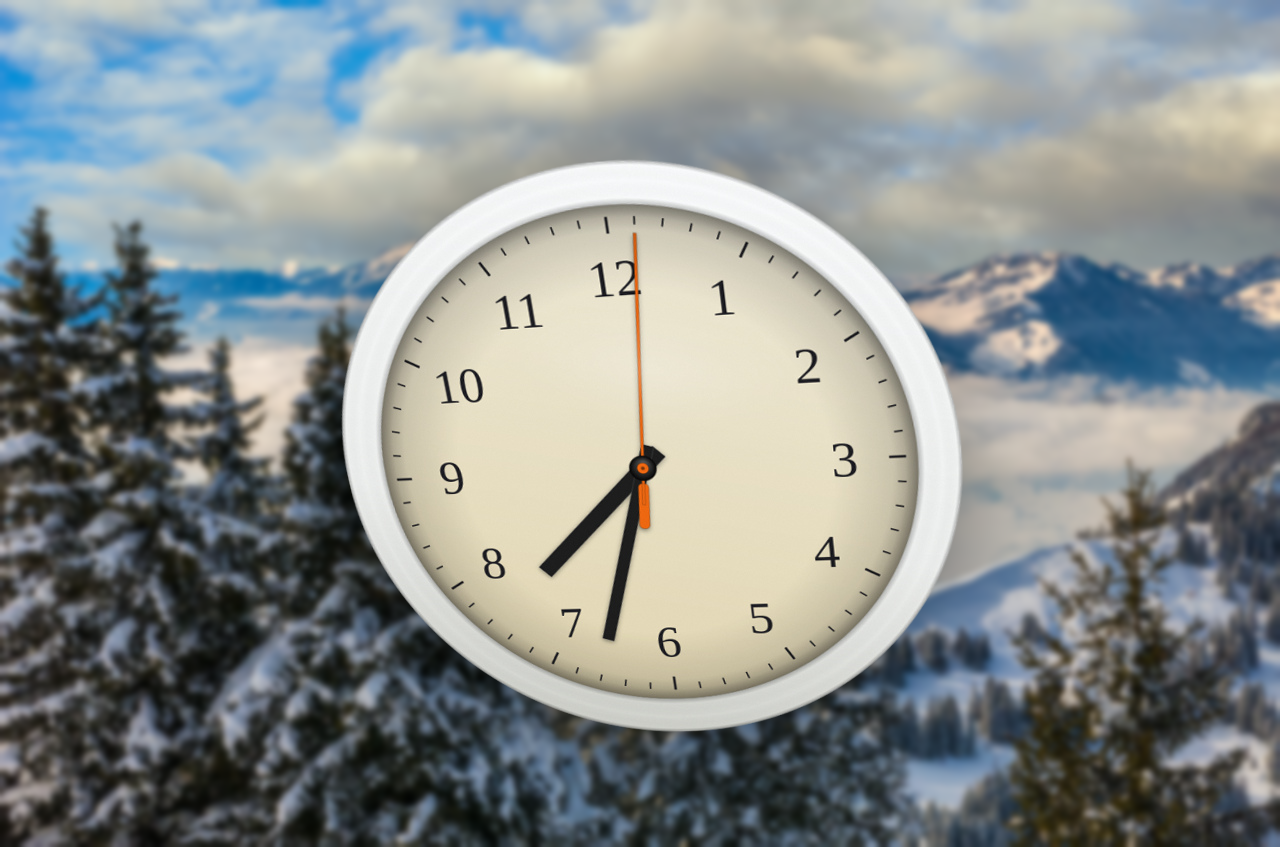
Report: 7:33:01
